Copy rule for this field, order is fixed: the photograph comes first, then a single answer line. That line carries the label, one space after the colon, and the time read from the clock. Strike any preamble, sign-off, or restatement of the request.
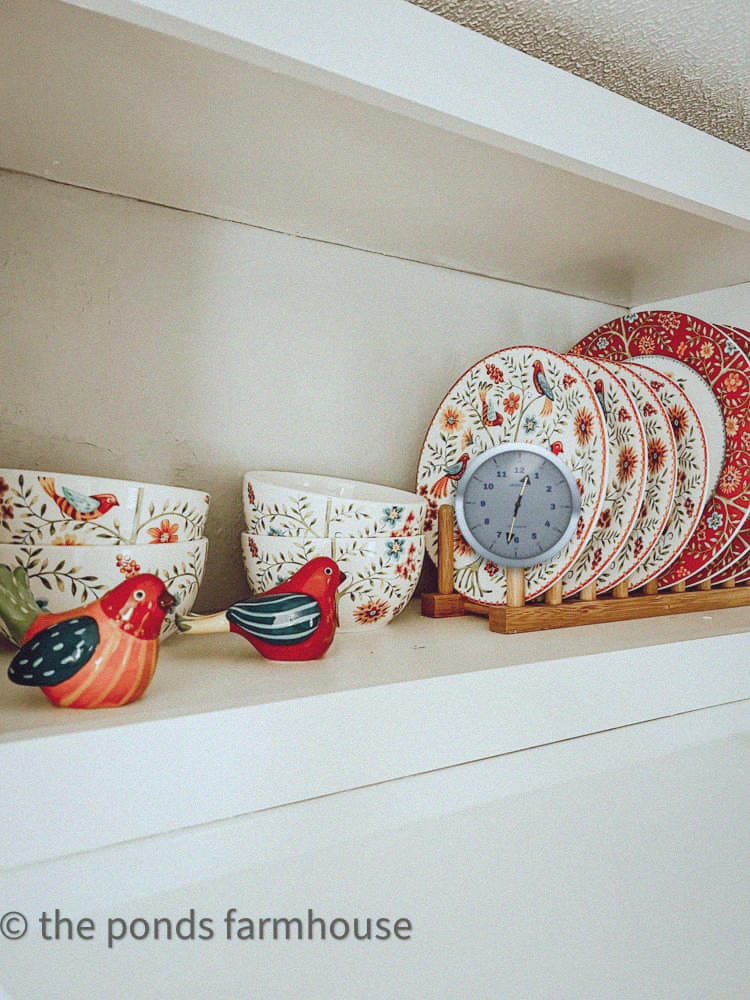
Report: 12:32
